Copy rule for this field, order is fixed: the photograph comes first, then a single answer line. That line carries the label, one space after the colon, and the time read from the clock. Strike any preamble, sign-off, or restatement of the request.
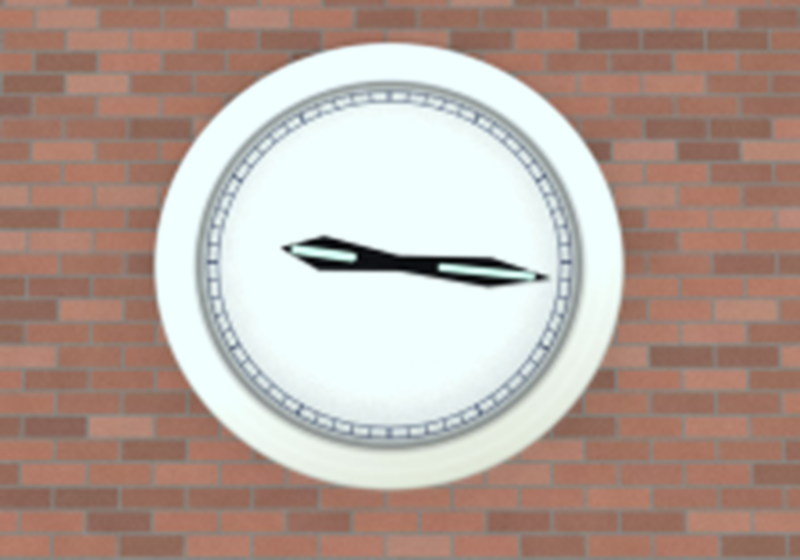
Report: 9:16
